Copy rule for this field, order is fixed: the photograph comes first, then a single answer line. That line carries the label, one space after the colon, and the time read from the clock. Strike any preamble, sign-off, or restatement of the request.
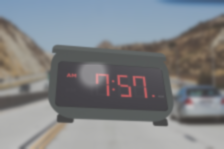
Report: 7:57
